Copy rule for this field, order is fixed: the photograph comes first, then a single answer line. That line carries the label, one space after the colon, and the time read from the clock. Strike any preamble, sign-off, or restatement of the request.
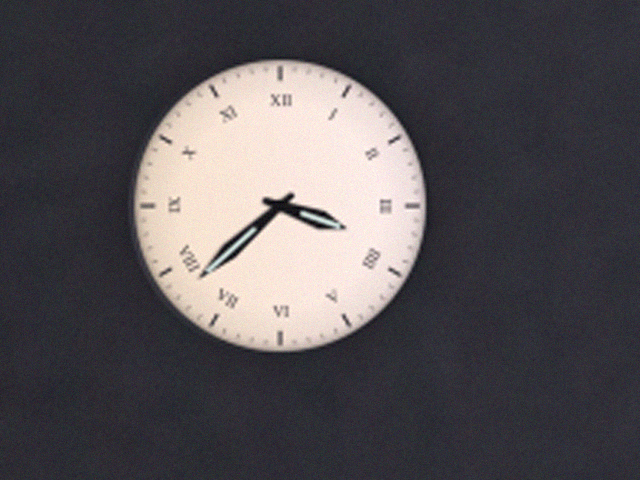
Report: 3:38
